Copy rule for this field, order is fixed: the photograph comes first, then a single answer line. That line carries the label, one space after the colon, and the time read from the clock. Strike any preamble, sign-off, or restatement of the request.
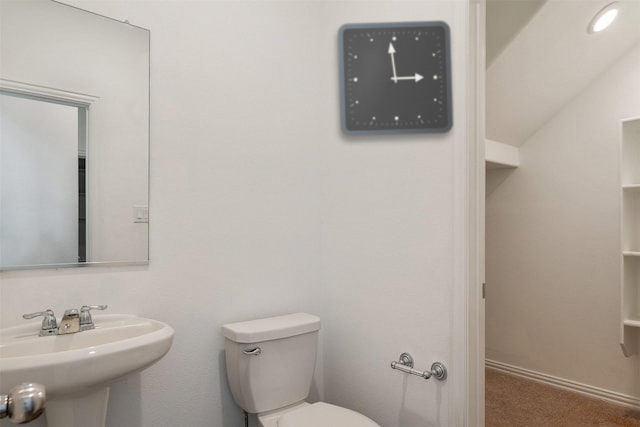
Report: 2:59
